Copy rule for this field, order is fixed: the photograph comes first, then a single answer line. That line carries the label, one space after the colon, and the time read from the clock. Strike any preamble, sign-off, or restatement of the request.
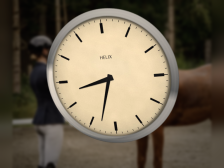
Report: 8:33
